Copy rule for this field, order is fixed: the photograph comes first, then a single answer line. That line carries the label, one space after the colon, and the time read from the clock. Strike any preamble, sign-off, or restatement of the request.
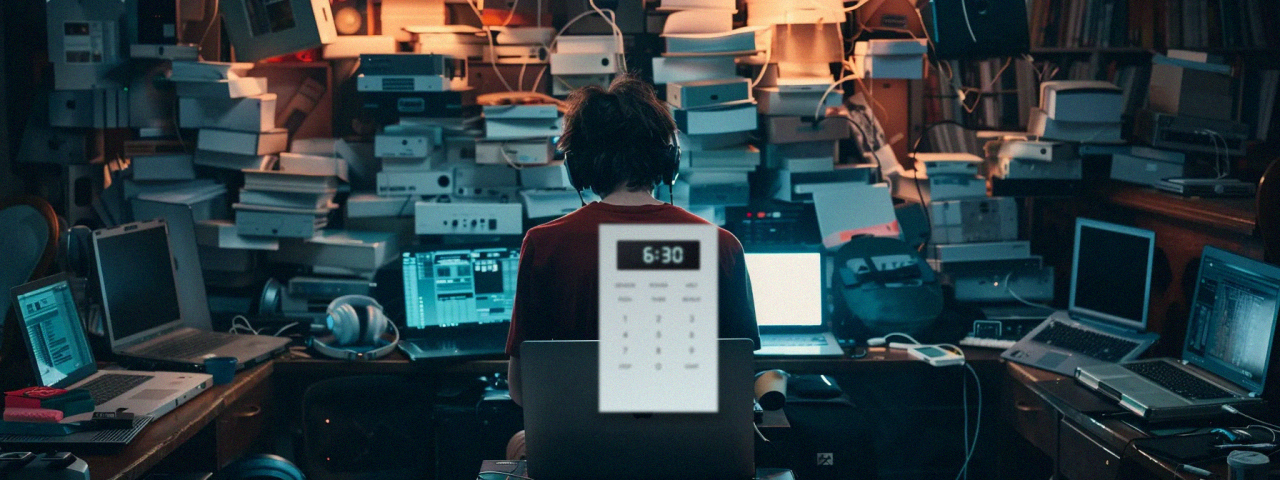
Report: 6:30
